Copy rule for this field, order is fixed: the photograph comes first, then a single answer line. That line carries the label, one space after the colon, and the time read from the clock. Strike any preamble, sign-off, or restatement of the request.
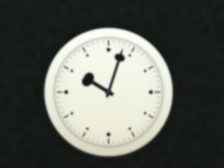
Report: 10:03
